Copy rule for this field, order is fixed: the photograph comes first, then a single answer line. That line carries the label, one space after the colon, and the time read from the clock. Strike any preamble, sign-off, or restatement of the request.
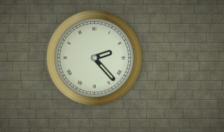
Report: 2:23
